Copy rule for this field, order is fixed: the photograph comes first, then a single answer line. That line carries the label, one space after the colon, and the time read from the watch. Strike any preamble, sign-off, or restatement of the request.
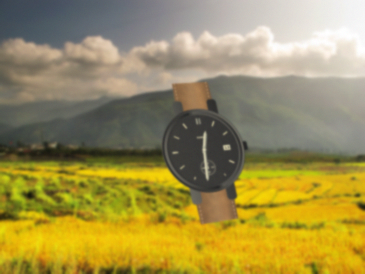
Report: 12:31
